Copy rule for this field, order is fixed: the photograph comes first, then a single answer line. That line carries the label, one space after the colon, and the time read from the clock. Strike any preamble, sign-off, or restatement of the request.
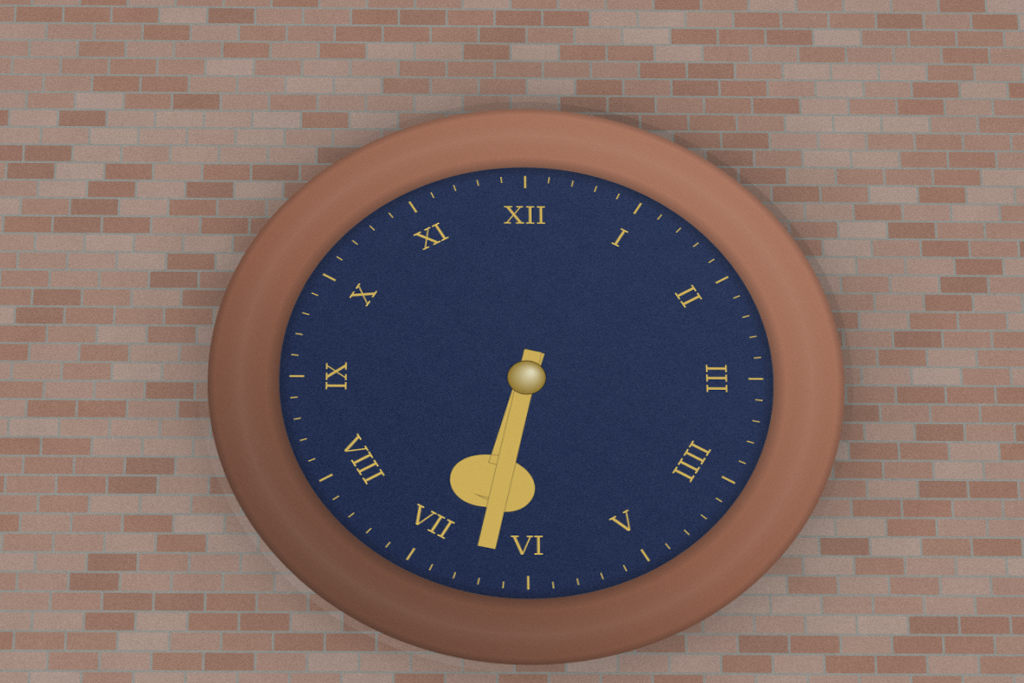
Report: 6:32
